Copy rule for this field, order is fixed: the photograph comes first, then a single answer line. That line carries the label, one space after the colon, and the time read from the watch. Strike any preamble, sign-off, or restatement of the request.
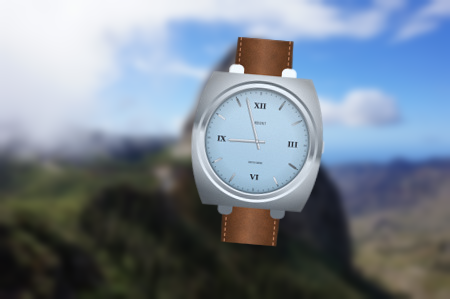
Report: 8:57
